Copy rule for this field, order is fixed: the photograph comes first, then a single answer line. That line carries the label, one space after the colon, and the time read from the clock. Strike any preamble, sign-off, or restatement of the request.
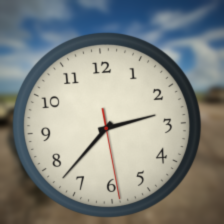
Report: 2:37:29
